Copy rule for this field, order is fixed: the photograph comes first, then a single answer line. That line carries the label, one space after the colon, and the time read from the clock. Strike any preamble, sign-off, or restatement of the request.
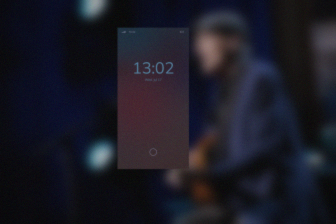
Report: 13:02
